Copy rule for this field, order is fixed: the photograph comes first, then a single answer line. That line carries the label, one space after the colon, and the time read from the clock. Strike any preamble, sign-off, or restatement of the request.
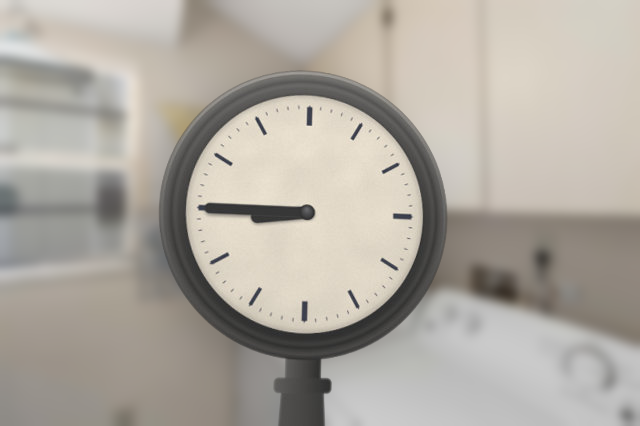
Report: 8:45
